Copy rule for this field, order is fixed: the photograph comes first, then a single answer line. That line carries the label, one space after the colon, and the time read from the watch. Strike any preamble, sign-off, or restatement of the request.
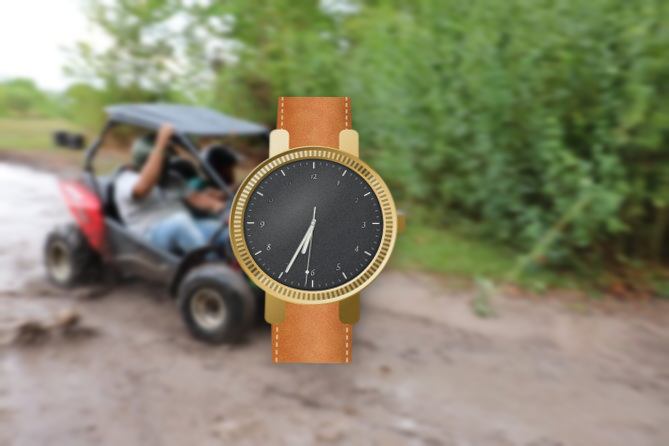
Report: 6:34:31
